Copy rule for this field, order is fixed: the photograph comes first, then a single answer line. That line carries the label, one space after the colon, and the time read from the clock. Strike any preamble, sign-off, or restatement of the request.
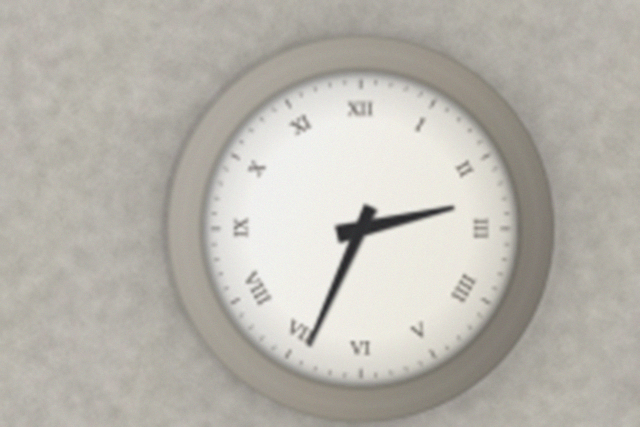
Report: 2:34
